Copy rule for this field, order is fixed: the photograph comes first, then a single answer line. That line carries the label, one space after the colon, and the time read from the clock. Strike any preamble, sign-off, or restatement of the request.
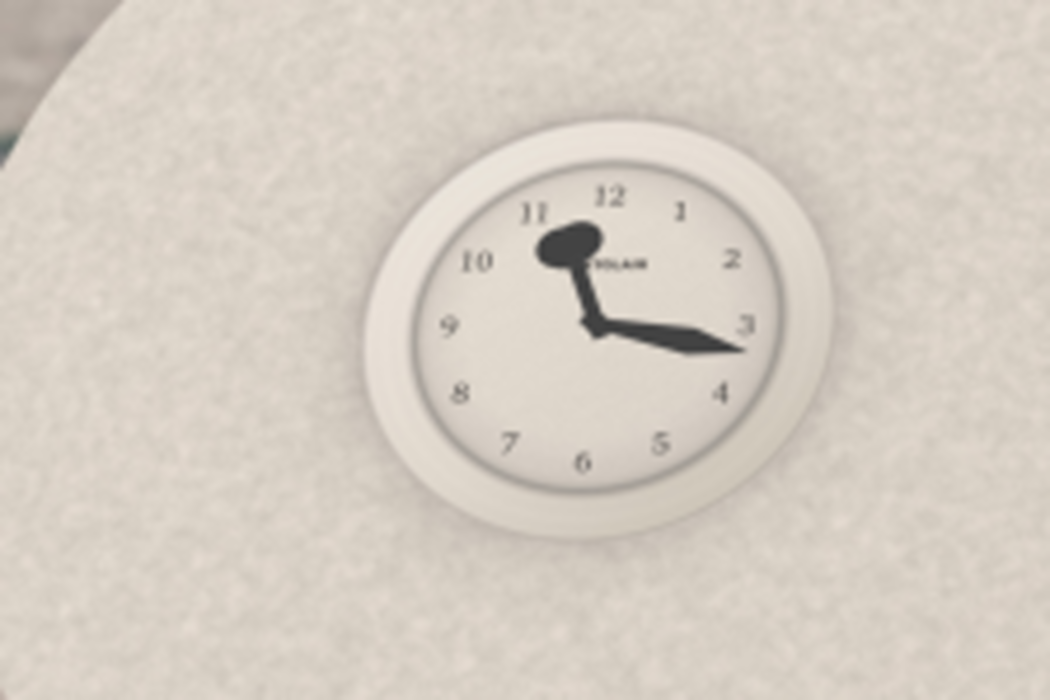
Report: 11:17
